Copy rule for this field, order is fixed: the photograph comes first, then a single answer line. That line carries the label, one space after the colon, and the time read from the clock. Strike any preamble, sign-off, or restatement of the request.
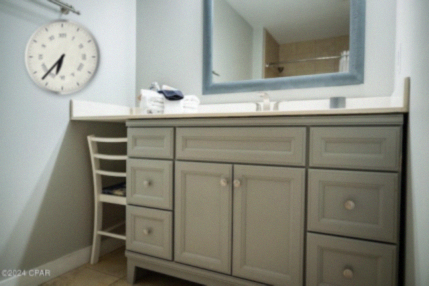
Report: 6:37
